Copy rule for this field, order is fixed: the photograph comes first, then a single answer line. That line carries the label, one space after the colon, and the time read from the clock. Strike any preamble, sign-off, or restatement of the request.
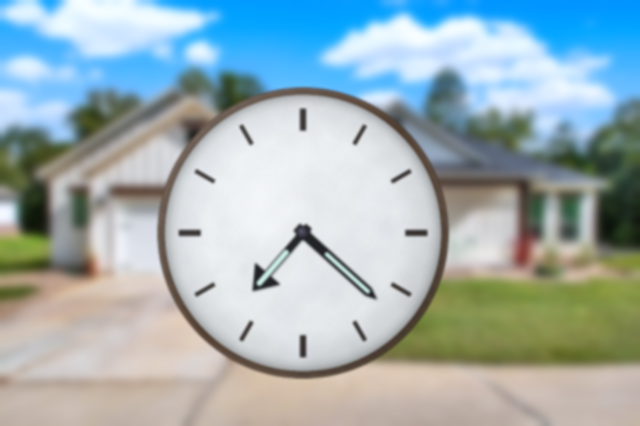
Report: 7:22
